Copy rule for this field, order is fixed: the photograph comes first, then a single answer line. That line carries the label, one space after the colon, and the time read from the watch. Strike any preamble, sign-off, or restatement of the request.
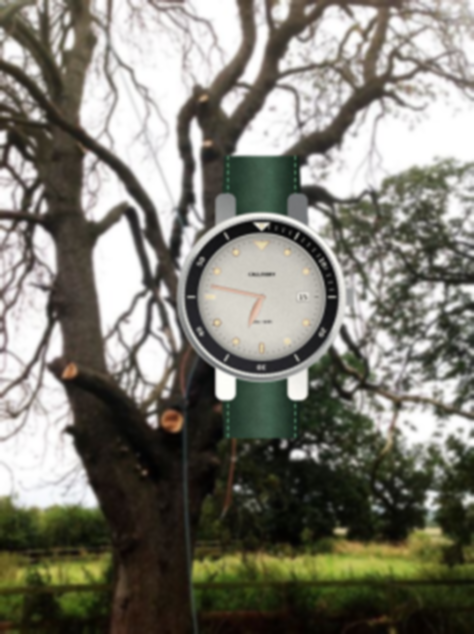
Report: 6:47
